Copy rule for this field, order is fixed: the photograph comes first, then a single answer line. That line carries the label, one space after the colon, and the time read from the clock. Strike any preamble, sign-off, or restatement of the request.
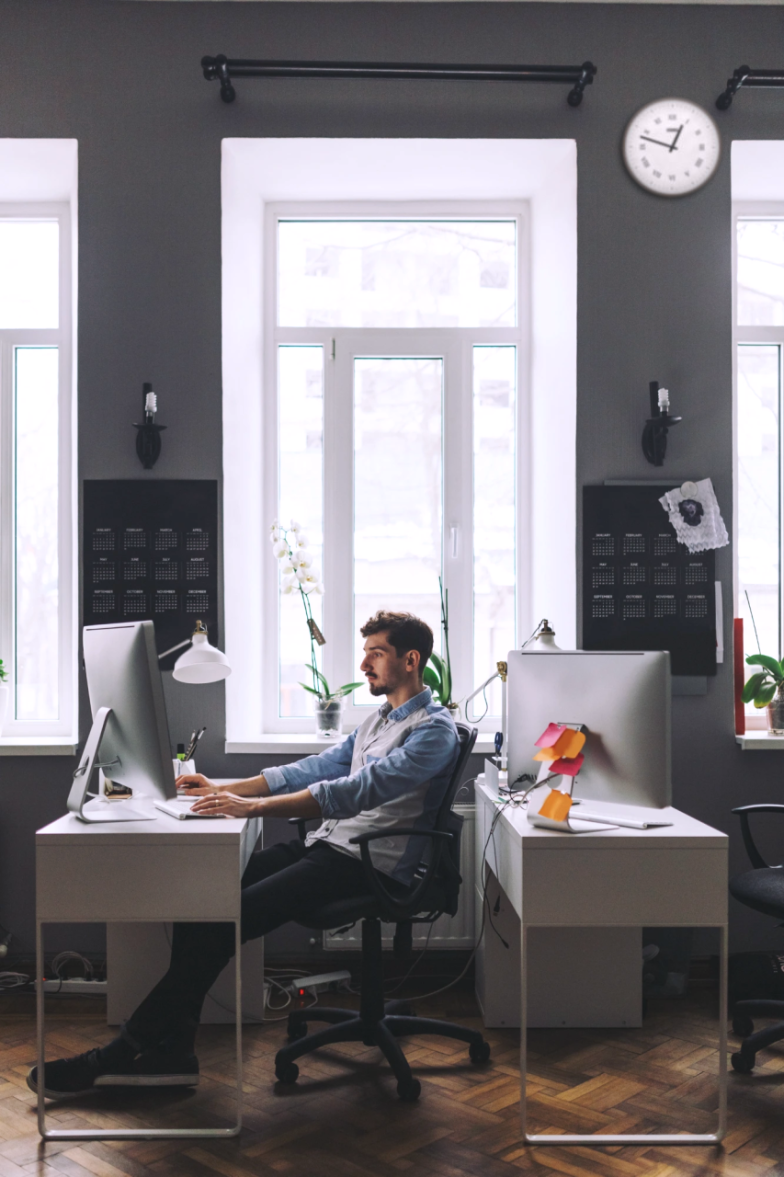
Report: 12:48
